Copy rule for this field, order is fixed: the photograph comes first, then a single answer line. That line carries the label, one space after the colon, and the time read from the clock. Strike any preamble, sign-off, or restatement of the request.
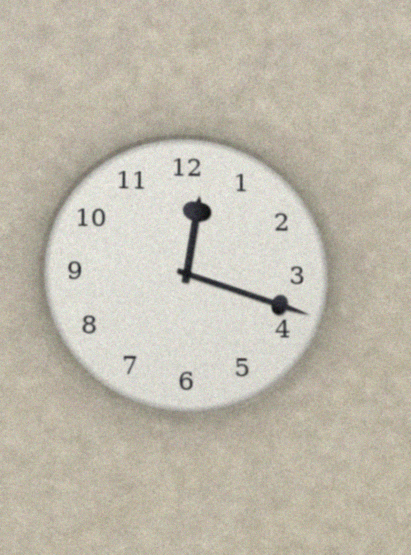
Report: 12:18
